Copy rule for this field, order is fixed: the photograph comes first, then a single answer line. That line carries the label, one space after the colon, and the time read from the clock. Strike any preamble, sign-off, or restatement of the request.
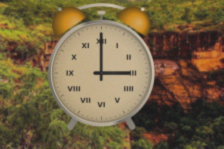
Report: 3:00
